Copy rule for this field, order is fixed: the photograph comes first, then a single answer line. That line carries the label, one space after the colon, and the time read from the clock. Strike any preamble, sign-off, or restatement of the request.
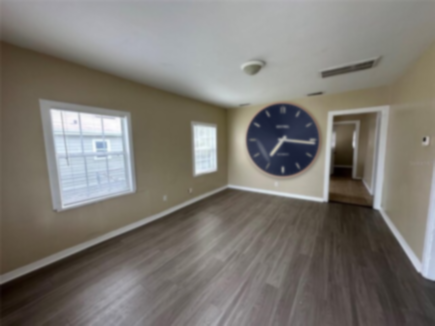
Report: 7:16
